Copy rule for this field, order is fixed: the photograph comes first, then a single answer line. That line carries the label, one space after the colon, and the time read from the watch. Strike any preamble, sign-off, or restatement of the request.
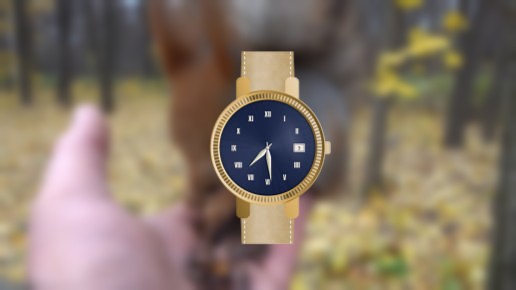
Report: 7:29
